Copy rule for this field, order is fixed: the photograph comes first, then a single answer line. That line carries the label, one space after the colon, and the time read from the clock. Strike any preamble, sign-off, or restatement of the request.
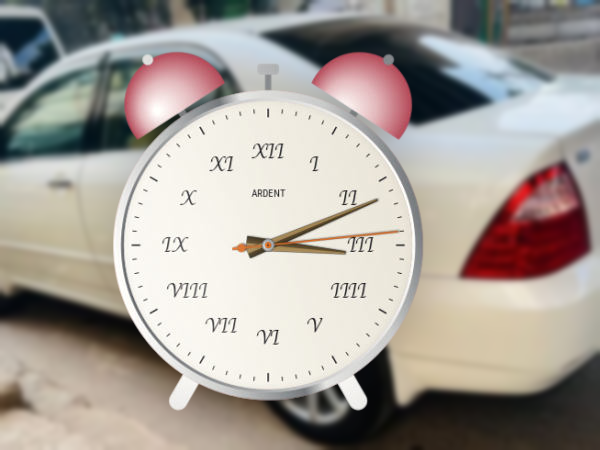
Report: 3:11:14
